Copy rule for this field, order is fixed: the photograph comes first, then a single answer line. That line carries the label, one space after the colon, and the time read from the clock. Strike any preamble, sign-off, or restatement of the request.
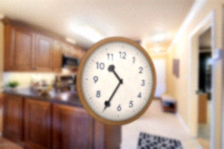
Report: 10:35
